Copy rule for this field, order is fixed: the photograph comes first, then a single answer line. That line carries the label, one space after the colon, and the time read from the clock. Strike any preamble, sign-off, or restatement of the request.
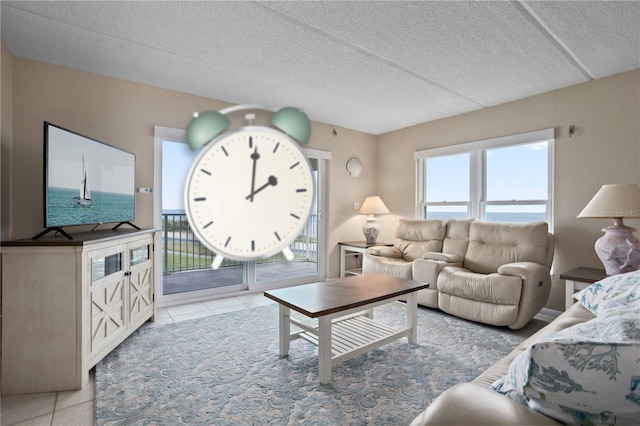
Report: 2:01
